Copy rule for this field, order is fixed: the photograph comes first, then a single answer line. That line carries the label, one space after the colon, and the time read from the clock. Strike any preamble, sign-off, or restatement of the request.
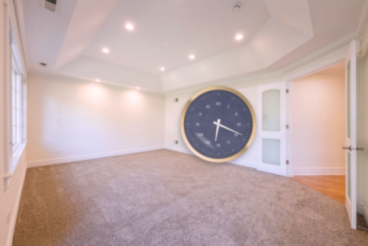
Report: 6:19
